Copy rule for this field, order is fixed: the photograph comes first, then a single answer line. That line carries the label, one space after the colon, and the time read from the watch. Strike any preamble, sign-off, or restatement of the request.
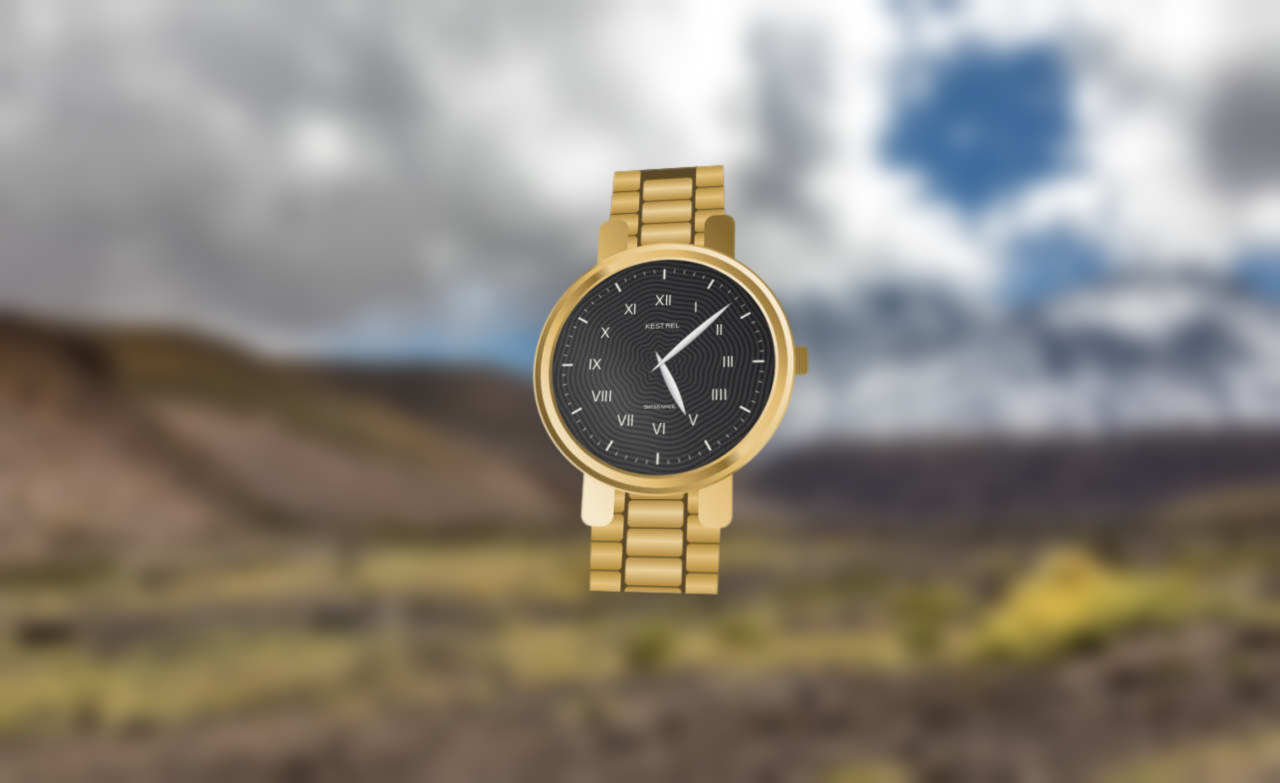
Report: 5:08
